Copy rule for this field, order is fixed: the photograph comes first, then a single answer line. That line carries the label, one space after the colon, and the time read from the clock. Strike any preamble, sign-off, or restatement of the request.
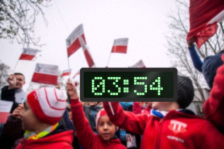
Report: 3:54
